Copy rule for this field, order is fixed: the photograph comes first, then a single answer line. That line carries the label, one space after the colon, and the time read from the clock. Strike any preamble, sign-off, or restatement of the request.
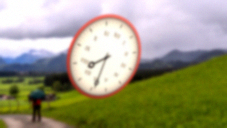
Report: 7:29
